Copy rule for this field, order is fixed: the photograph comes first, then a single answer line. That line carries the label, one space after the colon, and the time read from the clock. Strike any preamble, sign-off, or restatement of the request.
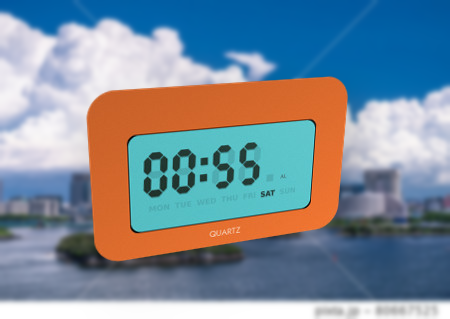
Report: 0:55
